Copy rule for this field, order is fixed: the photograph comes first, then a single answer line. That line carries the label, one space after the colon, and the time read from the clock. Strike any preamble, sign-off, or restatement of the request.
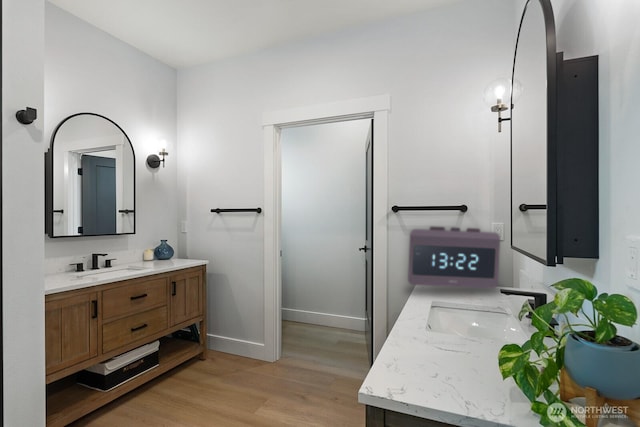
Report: 13:22
